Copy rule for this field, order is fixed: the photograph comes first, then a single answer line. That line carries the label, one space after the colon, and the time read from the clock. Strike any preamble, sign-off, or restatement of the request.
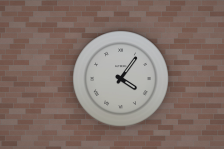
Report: 4:06
